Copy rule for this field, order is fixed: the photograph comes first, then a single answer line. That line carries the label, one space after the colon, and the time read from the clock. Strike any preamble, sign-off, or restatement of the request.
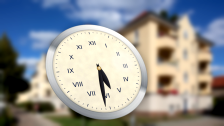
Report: 5:31
